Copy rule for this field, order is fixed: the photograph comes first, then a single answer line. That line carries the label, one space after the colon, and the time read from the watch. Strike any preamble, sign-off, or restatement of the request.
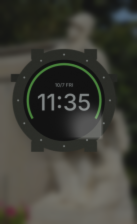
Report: 11:35
